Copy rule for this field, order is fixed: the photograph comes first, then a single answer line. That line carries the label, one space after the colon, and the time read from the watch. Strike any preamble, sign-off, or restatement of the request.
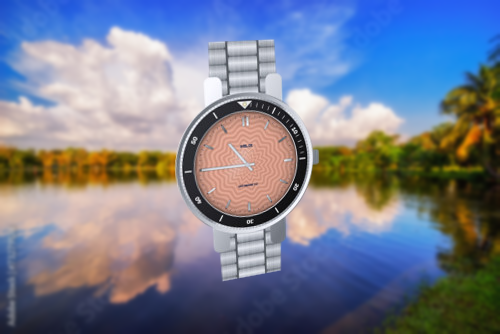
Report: 10:45
